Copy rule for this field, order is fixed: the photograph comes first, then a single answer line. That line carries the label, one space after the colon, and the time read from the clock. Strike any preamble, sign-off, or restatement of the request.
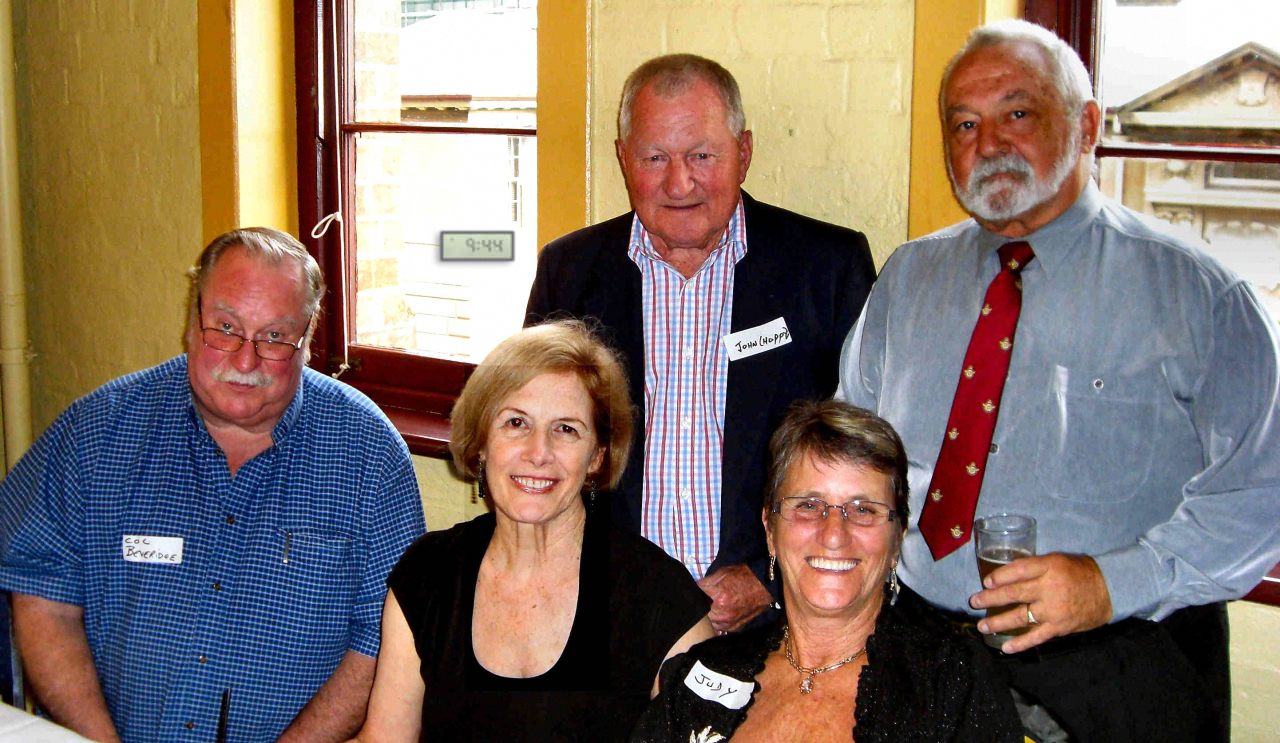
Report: 9:44
